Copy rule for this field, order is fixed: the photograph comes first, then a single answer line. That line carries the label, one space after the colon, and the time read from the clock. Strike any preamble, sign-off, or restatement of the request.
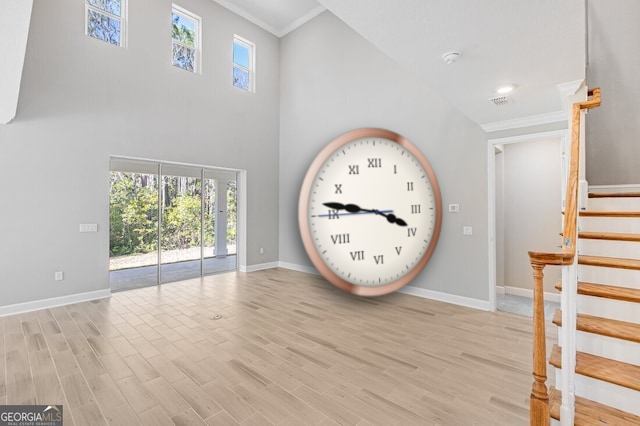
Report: 3:46:45
